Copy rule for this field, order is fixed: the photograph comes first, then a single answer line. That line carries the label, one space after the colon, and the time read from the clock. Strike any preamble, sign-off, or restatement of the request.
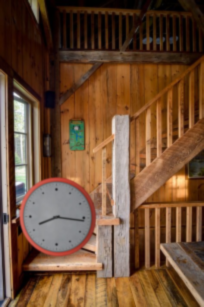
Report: 8:16
